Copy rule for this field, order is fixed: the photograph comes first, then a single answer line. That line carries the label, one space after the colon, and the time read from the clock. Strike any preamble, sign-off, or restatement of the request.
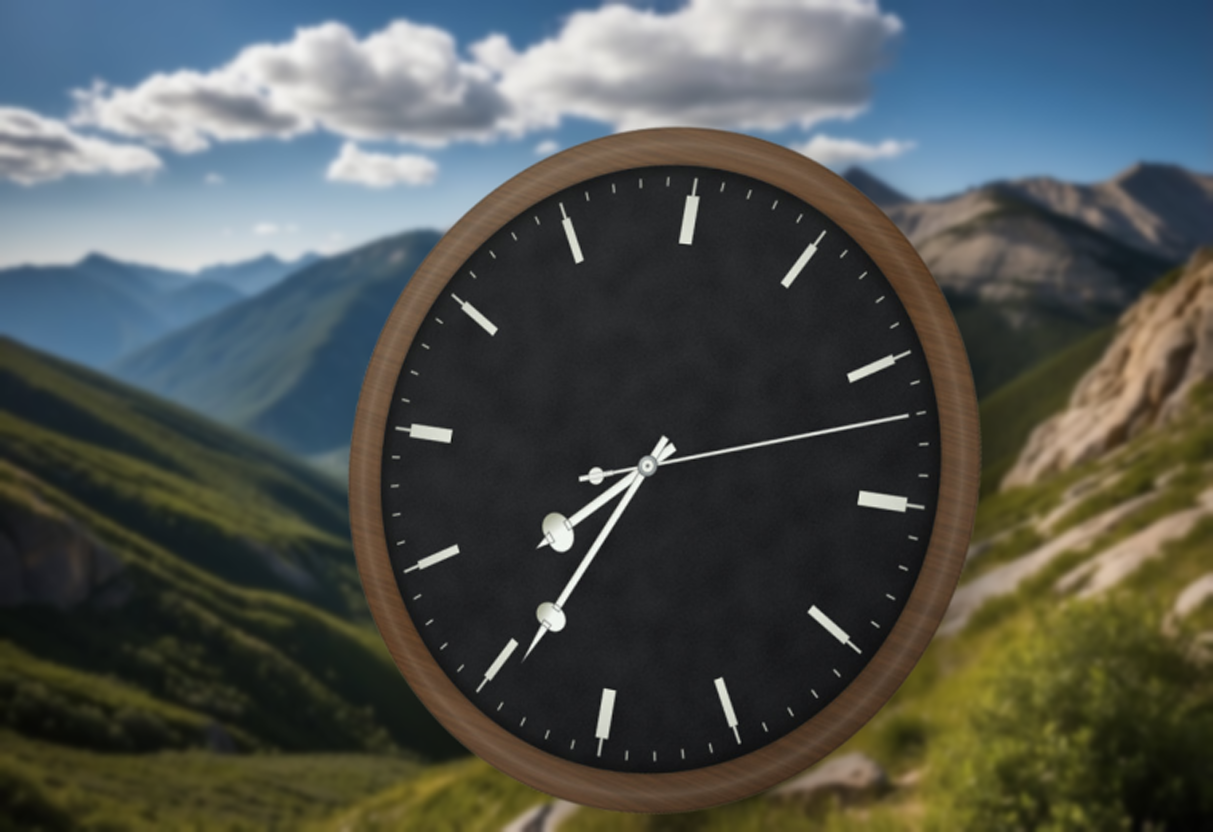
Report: 7:34:12
